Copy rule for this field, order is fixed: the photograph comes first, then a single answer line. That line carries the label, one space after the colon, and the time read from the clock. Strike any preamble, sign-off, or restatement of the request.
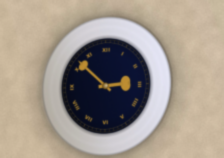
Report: 2:52
